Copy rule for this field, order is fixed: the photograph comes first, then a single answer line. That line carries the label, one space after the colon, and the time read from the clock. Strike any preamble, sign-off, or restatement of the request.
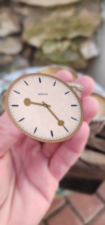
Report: 9:25
